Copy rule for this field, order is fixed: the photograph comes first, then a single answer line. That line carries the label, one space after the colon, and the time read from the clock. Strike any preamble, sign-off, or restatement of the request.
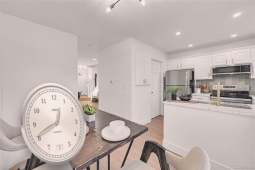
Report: 12:41
